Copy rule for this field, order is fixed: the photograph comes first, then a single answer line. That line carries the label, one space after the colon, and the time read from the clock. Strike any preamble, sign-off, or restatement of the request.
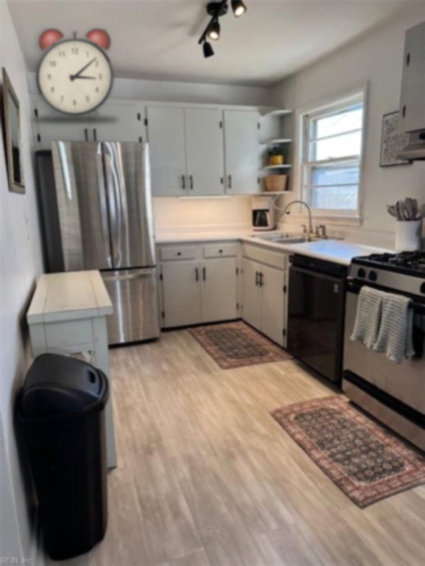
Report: 3:08
